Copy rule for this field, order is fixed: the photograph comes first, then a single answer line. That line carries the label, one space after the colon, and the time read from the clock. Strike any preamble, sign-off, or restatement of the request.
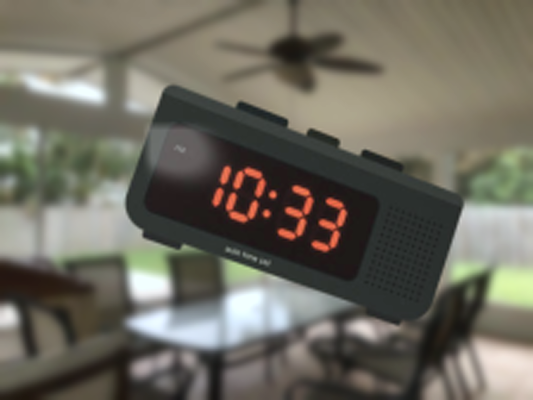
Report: 10:33
